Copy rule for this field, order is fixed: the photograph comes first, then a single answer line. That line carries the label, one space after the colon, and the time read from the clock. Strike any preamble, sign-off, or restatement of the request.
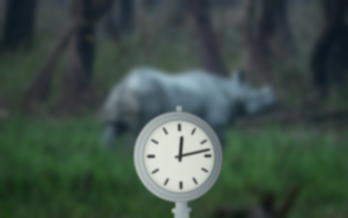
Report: 12:13
